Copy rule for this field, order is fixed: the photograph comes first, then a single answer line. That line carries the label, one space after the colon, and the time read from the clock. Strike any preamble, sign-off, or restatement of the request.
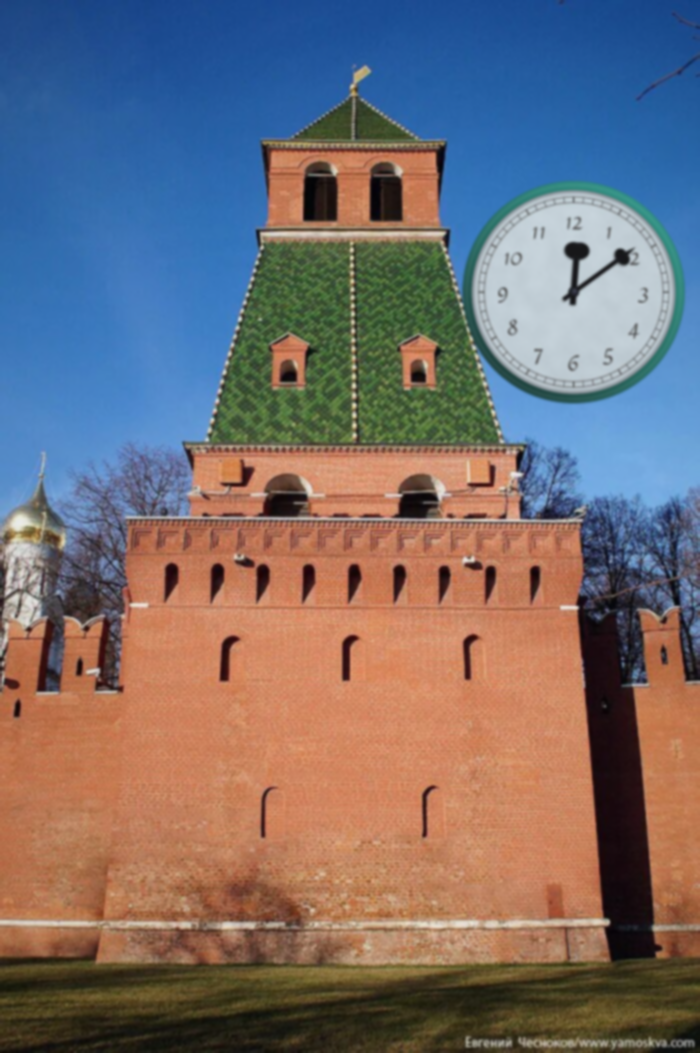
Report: 12:09
